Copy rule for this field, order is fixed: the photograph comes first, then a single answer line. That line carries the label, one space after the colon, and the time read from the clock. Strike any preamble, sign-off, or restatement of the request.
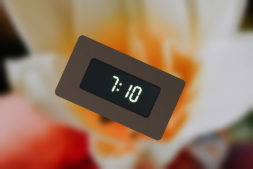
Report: 7:10
